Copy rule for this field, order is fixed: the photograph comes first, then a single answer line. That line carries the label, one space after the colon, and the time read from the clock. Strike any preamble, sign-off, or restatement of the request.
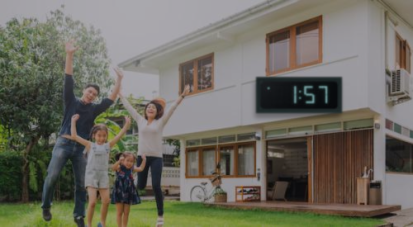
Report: 1:57
